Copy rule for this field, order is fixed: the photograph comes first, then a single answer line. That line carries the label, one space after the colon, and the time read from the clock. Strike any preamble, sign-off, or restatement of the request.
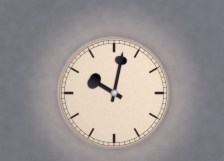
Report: 10:02
